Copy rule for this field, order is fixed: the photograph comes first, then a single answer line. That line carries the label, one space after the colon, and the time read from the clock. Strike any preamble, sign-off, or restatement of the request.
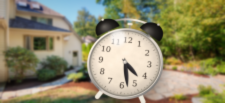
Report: 4:28
